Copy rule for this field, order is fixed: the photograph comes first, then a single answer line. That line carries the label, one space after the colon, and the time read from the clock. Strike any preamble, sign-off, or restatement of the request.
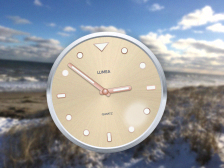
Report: 2:52
